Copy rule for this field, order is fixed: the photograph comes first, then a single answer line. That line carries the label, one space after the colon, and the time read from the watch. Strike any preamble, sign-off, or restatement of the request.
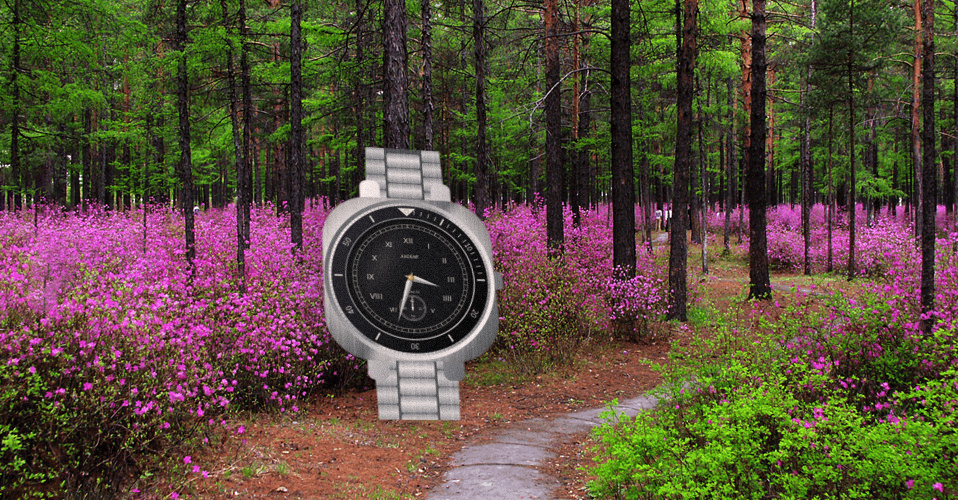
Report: 3:33
